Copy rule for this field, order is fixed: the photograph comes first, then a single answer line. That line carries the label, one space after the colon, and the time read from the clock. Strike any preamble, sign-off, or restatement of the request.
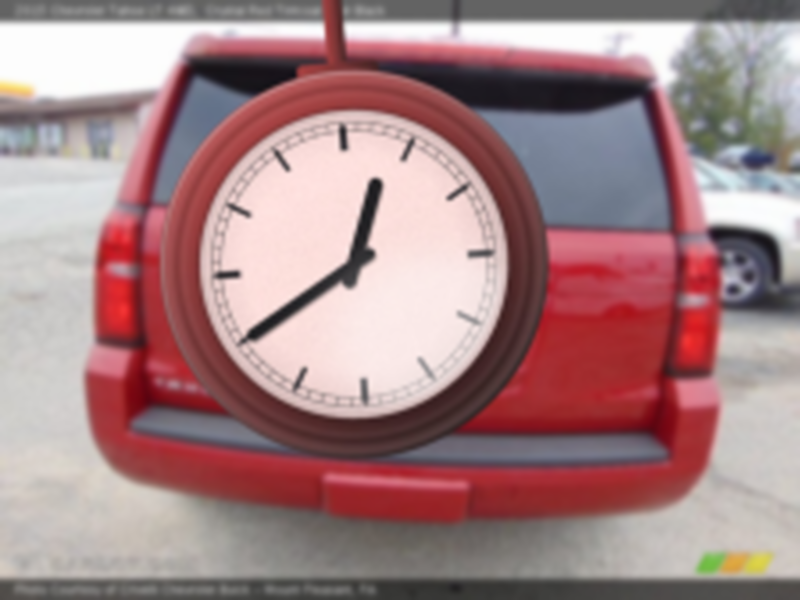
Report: 12:40
